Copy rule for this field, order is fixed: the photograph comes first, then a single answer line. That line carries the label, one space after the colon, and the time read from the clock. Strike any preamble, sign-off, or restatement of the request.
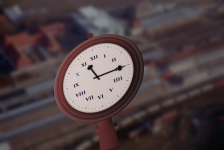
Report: 11:15
